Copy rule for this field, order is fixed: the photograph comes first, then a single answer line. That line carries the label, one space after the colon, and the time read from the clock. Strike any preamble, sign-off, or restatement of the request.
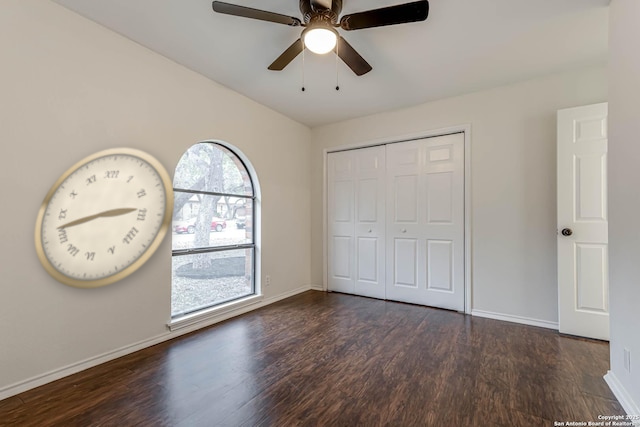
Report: 2:42
